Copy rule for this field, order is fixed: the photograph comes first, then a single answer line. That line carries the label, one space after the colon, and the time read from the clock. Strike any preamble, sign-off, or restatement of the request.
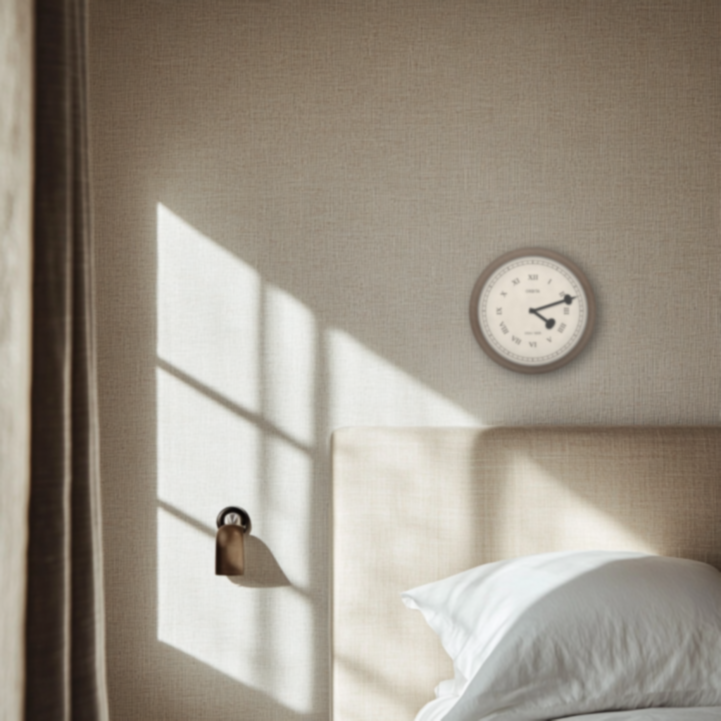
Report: 4:12
